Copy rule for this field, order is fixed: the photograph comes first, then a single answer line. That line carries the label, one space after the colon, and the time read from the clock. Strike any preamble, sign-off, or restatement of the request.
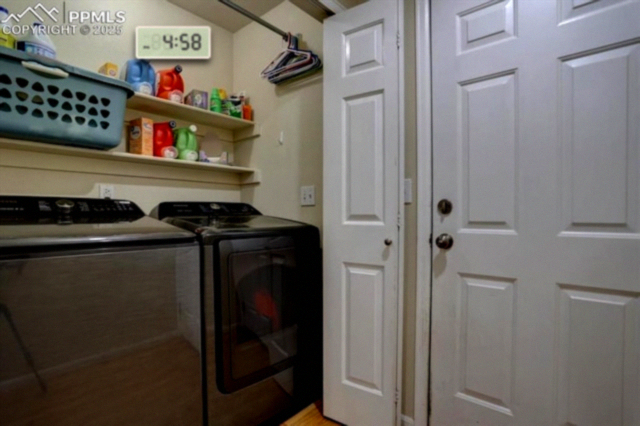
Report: 4:58
